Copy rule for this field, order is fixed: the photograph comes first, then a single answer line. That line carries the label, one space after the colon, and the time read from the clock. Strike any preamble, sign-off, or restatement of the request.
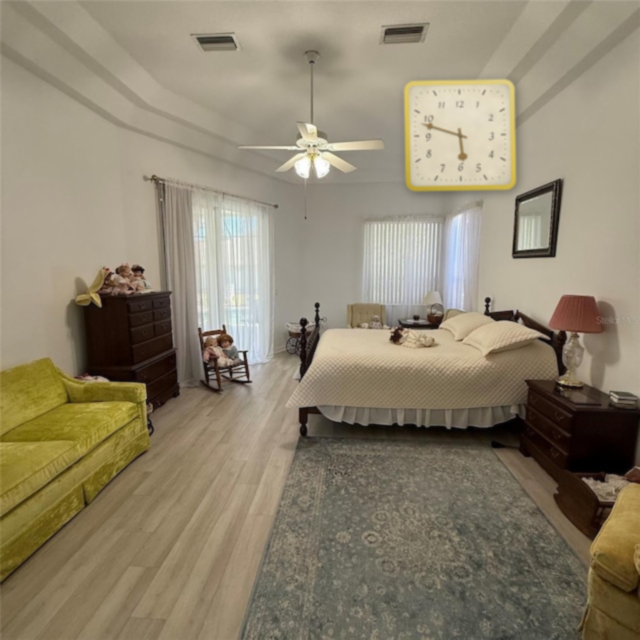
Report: 5:48
